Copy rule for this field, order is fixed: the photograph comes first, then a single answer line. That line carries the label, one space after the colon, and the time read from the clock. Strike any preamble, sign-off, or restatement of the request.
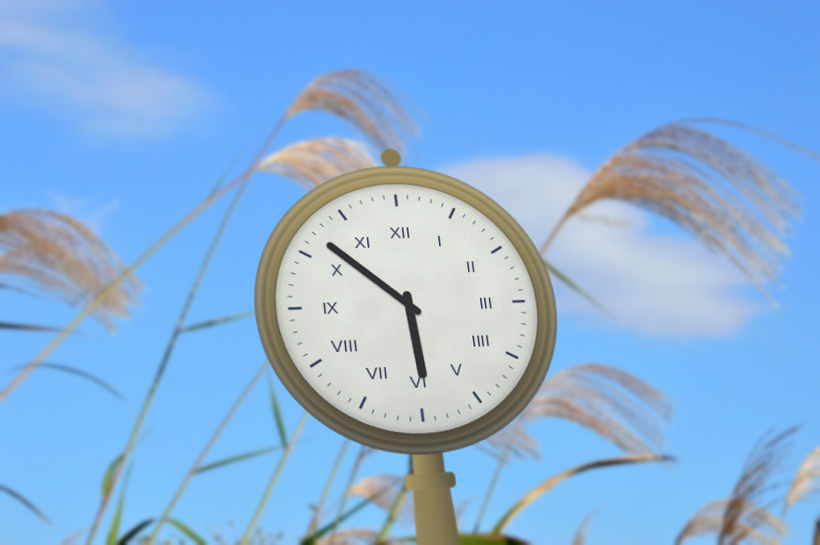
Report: 5:52
